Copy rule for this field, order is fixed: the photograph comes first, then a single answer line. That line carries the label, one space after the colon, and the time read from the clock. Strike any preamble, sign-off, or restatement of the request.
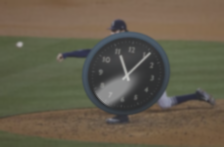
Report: 11:06
